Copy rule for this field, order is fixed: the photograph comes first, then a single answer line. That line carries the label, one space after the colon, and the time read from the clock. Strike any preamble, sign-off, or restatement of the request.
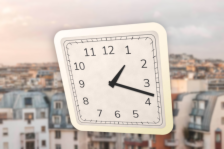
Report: 1:18
